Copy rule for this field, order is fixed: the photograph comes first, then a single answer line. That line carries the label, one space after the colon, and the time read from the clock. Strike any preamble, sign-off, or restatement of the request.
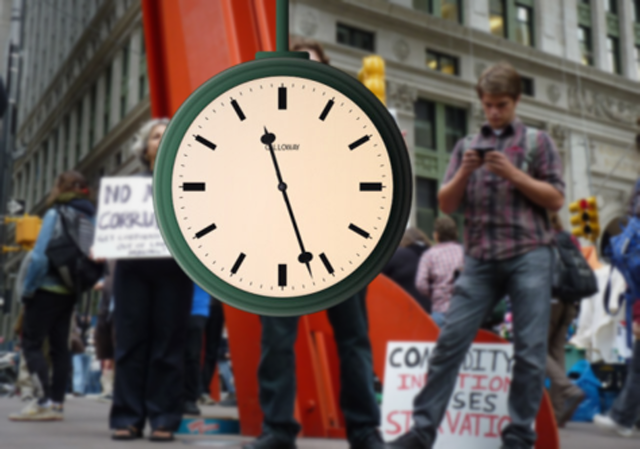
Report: 11:27
